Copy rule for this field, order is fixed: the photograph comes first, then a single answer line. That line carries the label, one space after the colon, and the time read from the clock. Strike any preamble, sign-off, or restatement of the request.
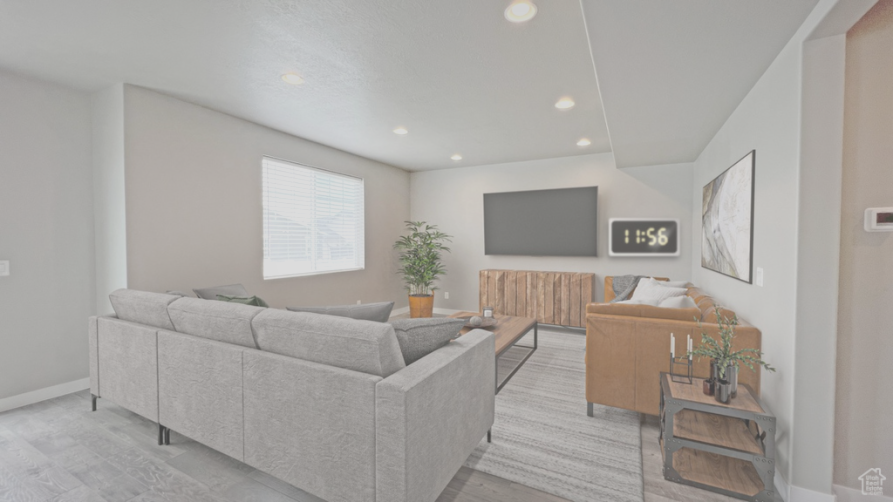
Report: 11:56
